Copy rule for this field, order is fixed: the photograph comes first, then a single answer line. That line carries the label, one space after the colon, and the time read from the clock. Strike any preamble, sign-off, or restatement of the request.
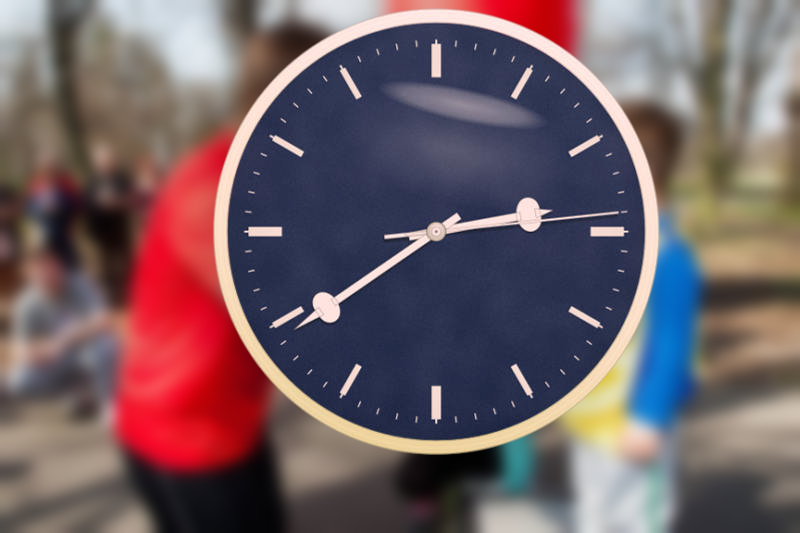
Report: 2:39:14
